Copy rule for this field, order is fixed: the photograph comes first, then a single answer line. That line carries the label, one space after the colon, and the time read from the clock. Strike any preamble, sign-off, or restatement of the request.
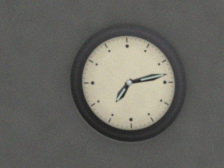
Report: 7:13
